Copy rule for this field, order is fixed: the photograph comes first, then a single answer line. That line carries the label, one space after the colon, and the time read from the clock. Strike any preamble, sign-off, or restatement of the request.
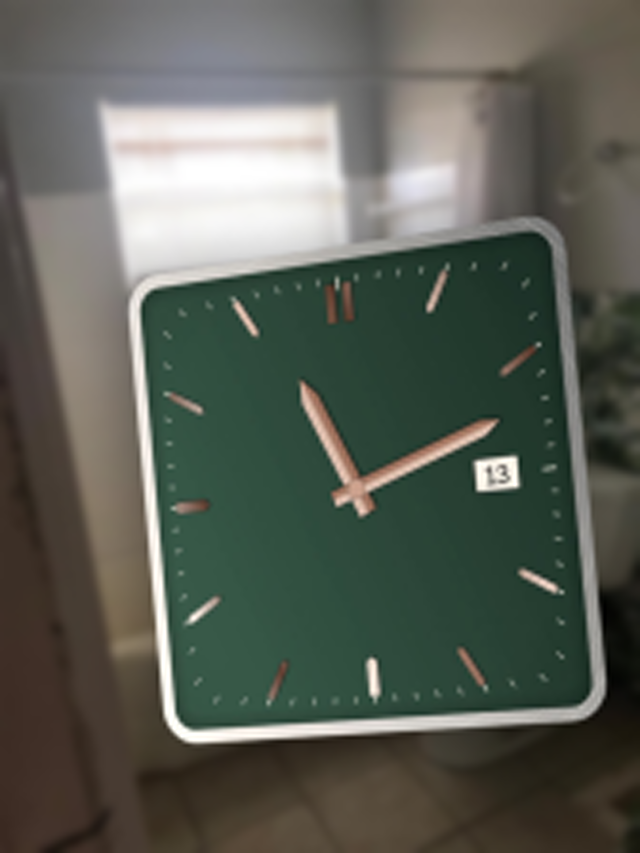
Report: 11:12
